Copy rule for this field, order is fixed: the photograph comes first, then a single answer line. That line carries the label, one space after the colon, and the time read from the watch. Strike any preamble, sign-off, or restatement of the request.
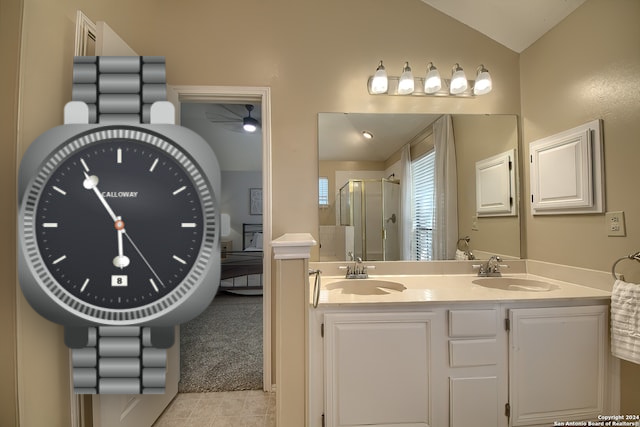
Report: 5:54:24
